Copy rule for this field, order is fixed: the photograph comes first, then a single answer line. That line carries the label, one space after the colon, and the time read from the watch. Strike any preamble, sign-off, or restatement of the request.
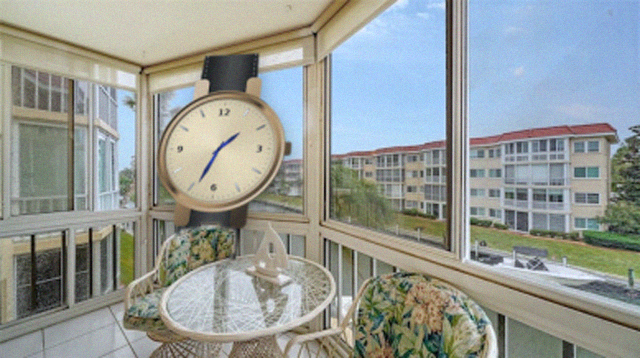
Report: 1:34
